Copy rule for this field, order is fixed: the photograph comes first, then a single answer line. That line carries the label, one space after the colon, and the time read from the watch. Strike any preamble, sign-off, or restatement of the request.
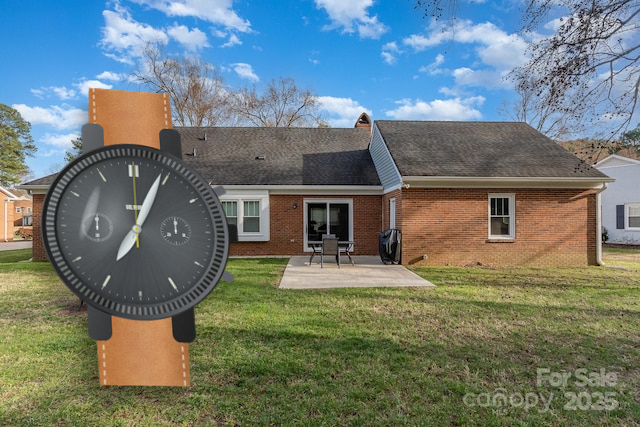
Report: 7:04
